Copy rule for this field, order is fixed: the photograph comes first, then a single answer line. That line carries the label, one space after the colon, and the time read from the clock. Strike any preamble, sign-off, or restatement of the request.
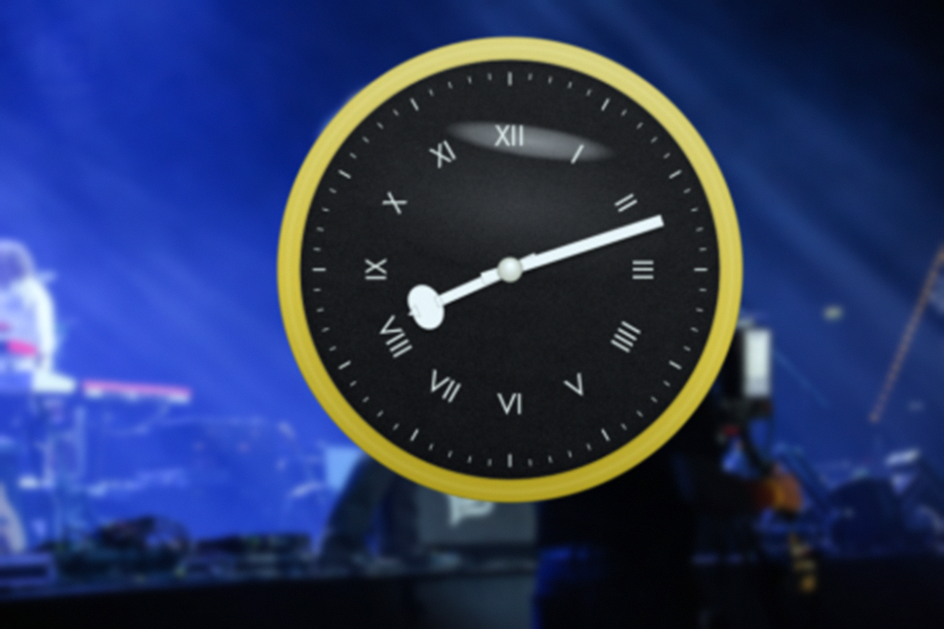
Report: 8:12
